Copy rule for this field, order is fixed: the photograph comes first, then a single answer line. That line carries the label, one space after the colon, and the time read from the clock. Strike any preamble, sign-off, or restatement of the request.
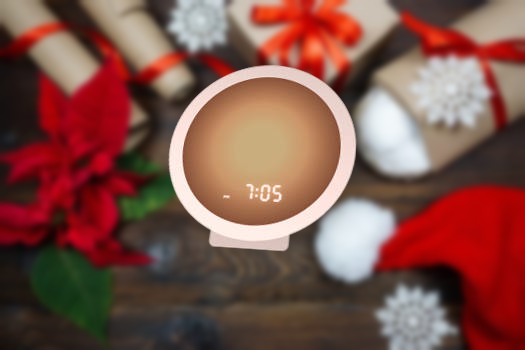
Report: 7:05
